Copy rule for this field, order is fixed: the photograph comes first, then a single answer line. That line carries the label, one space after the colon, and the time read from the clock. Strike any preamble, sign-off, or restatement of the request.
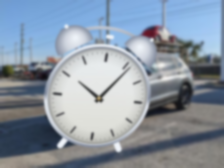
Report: 10:06
